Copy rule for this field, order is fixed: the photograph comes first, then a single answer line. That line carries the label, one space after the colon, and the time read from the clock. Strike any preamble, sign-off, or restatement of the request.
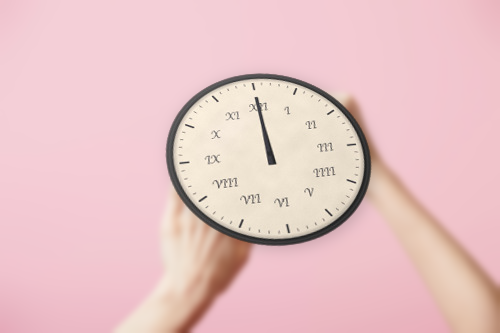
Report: 12:00
